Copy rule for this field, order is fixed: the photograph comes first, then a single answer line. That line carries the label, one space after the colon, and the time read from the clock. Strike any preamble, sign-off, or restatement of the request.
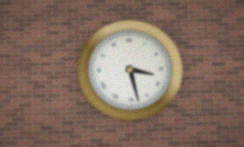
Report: 3:28
